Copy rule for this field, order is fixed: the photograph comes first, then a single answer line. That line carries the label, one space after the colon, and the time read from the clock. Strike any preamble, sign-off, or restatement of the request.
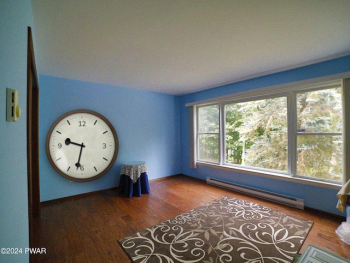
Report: 9:32
